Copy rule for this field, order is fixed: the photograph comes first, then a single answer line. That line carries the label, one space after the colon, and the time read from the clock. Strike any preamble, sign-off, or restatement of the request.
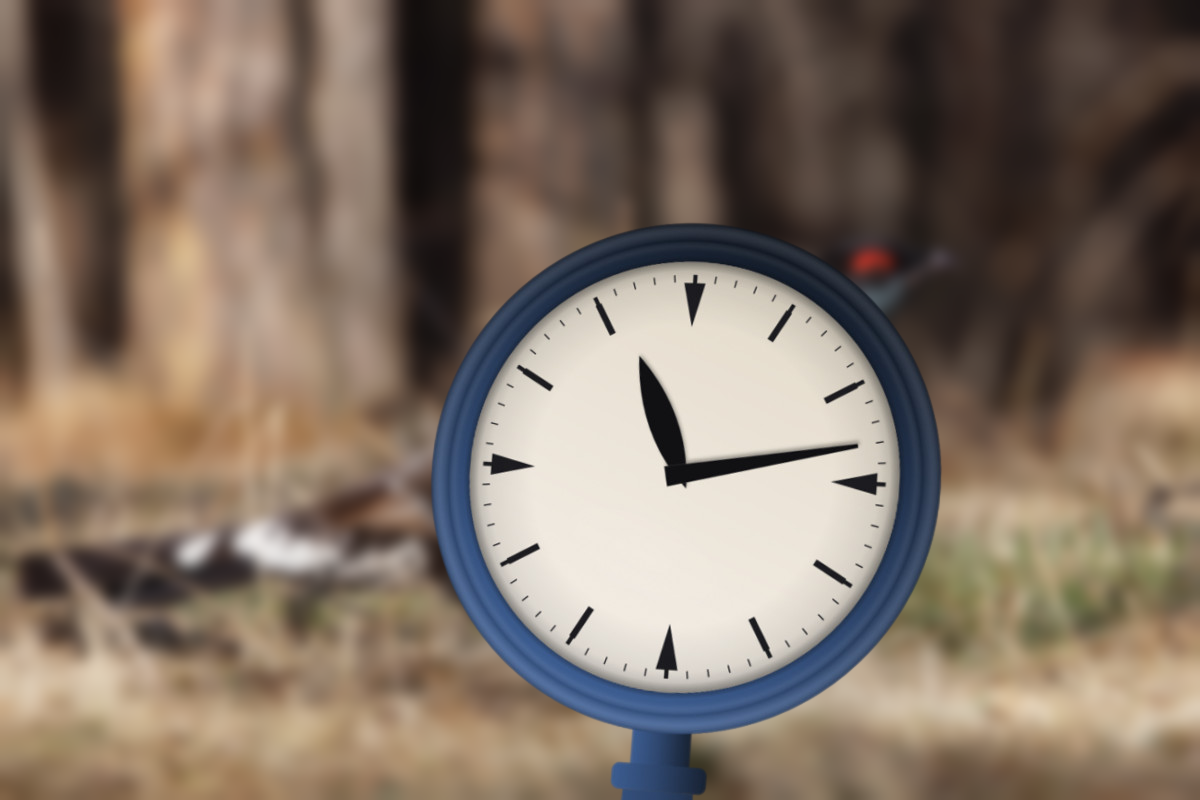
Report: 11:13
